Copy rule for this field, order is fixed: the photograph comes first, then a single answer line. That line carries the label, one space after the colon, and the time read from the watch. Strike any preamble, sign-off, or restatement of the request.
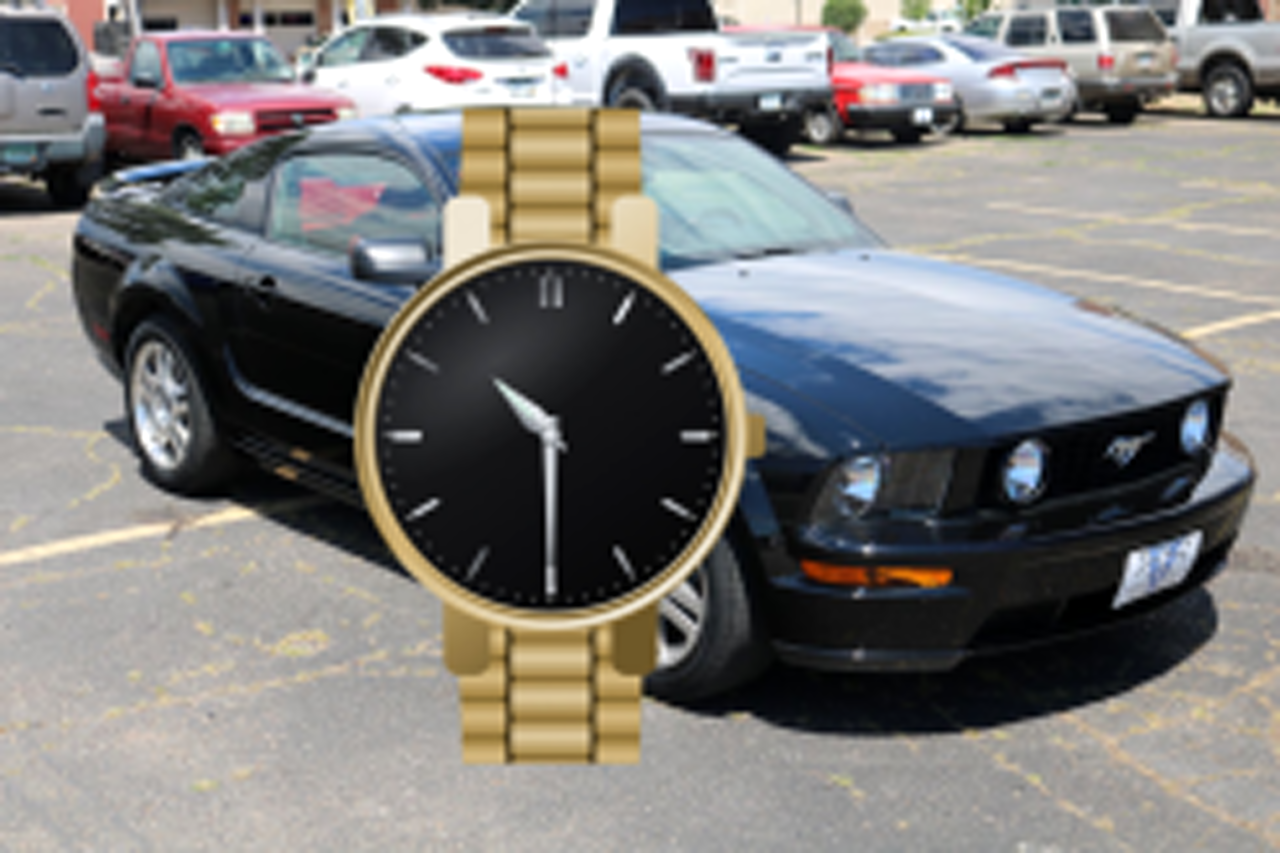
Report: 10:30
